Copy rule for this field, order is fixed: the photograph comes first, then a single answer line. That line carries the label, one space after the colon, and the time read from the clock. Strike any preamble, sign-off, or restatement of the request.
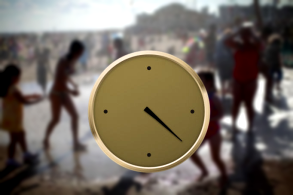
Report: 4:22
